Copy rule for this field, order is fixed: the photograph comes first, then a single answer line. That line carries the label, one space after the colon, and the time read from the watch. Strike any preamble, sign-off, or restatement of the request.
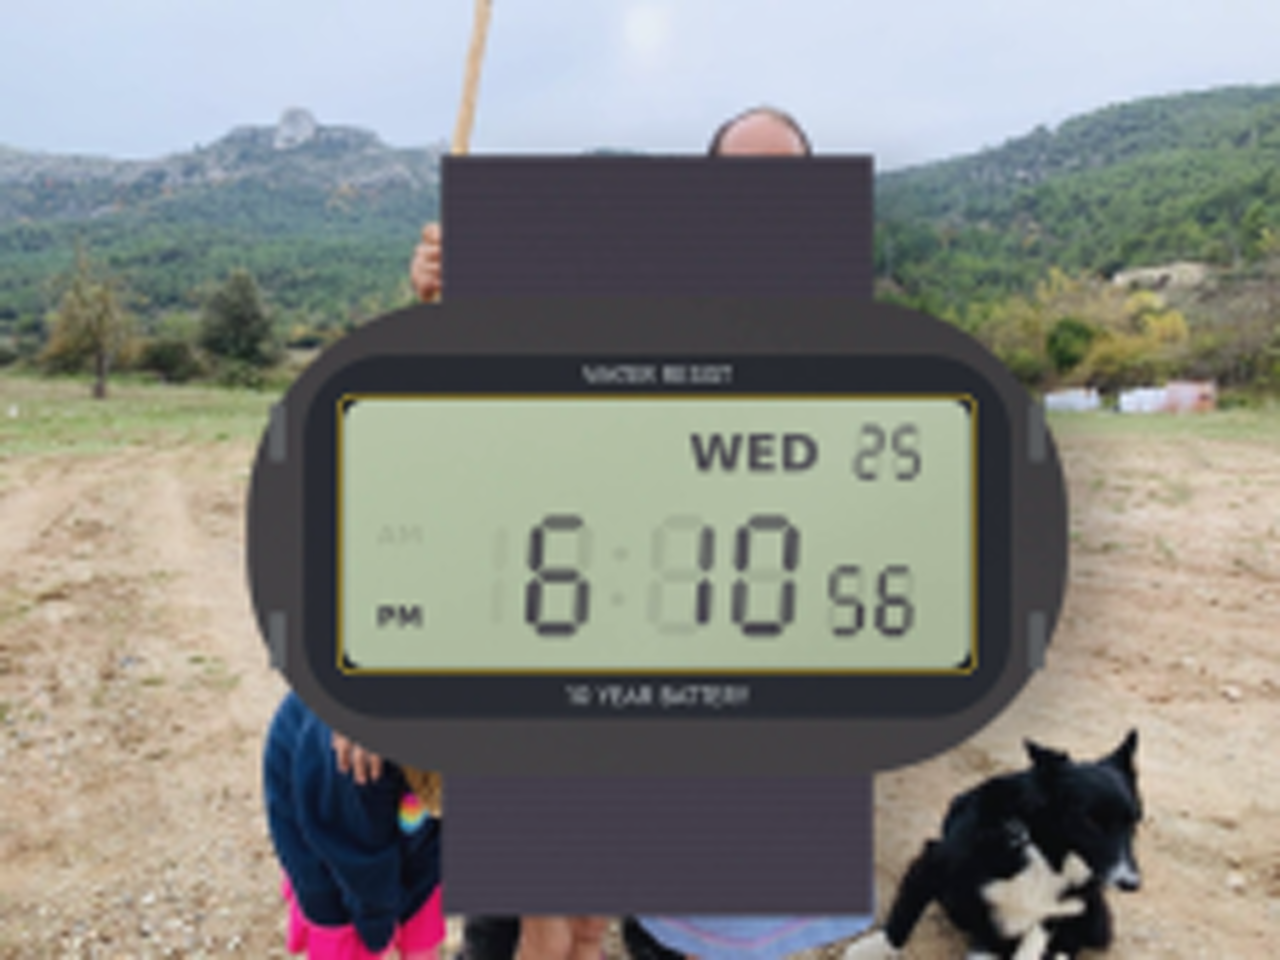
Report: 6:10:56
